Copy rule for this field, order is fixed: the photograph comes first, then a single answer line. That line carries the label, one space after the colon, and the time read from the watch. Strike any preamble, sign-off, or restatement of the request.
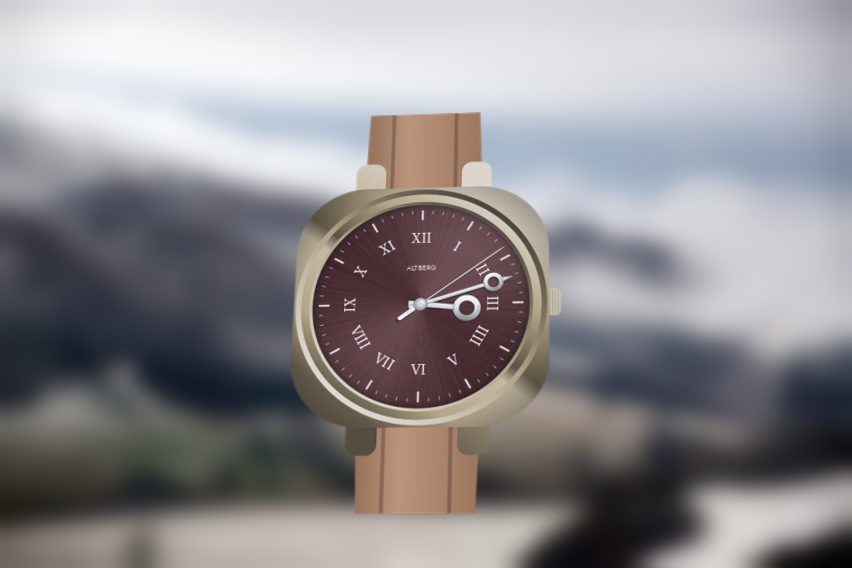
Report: 3:12:09
